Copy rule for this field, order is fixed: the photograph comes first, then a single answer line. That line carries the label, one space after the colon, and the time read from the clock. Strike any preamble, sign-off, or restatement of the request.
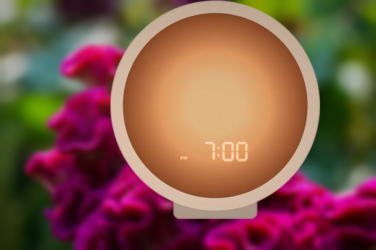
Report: 7:00
